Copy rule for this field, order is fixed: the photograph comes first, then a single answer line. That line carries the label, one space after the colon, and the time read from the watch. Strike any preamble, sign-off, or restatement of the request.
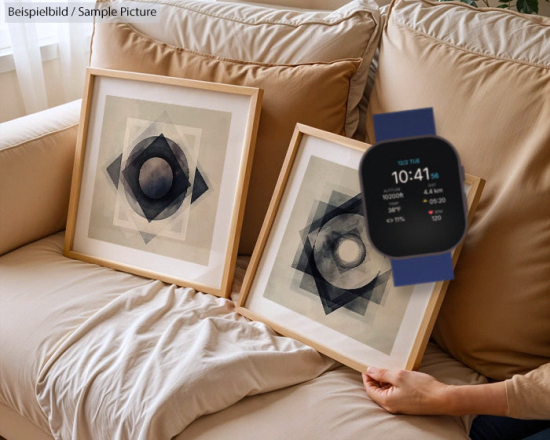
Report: 10:41
